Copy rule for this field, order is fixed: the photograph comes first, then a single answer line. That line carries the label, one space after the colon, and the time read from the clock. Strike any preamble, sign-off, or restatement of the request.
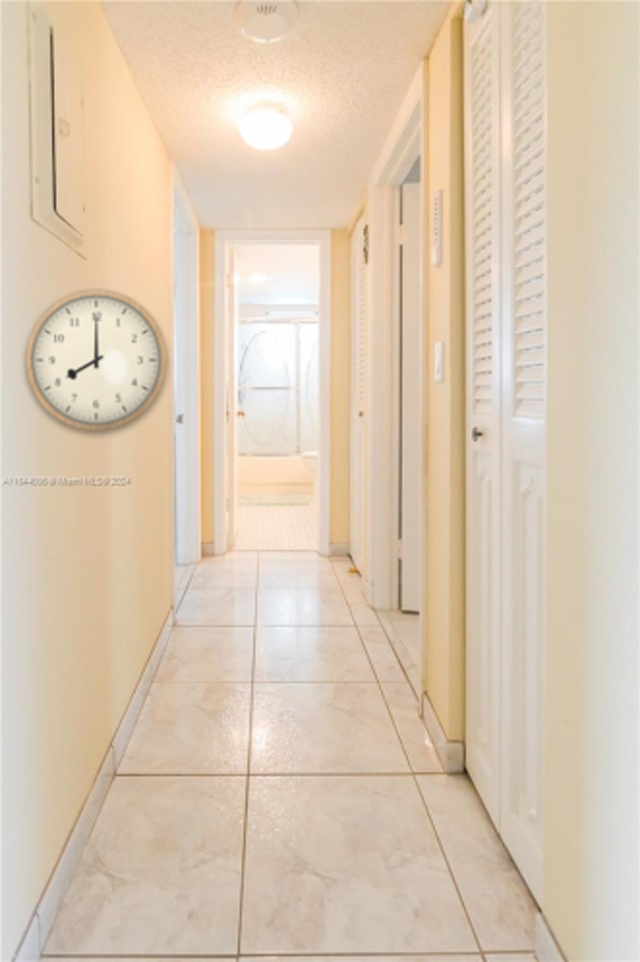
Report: 8:00
